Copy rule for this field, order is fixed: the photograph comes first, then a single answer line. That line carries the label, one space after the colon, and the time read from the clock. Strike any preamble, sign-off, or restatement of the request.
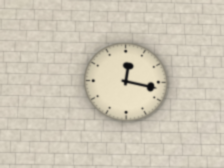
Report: 12:17
